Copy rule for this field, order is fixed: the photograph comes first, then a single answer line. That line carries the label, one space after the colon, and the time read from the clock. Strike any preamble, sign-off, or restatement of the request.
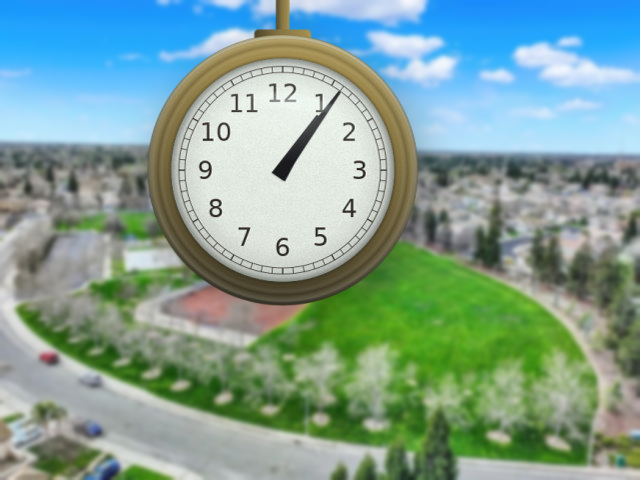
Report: 1:06
